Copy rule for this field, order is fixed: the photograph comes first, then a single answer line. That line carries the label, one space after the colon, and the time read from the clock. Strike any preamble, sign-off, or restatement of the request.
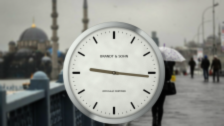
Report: 9:16
